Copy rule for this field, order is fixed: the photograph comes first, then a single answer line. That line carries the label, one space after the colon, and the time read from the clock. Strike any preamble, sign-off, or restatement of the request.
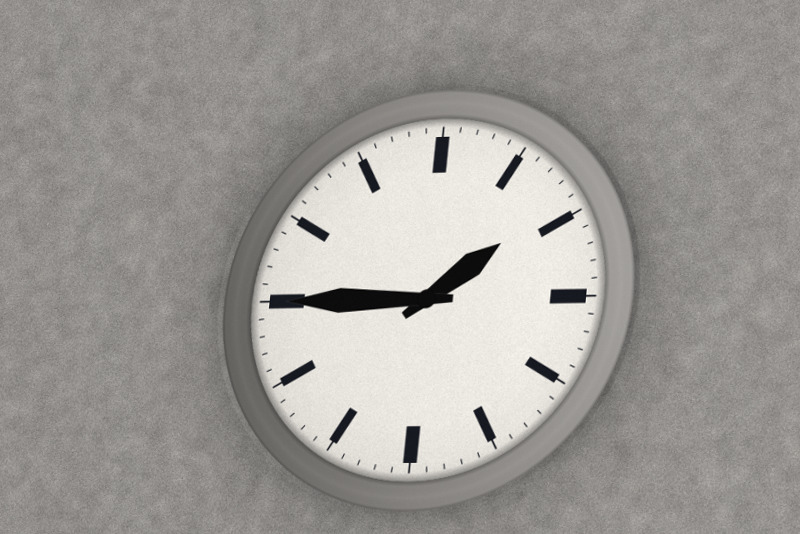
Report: 1:45
